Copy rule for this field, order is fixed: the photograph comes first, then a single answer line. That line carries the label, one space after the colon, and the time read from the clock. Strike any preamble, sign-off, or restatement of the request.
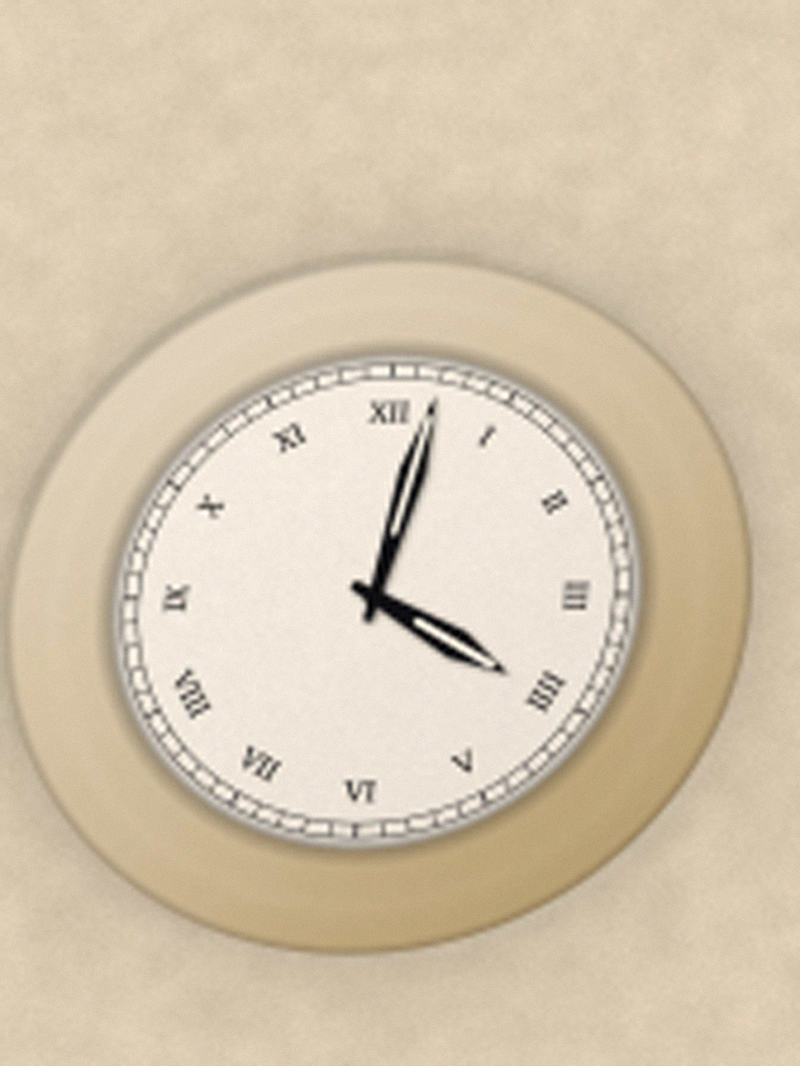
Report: 4:02
